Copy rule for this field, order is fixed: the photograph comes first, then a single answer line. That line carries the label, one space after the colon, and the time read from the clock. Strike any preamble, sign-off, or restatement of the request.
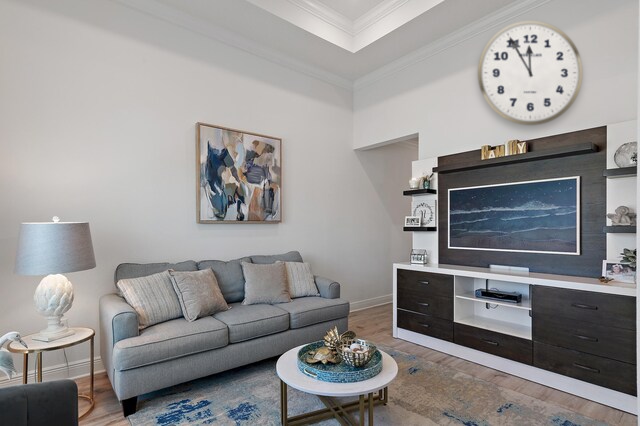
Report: 11:55
